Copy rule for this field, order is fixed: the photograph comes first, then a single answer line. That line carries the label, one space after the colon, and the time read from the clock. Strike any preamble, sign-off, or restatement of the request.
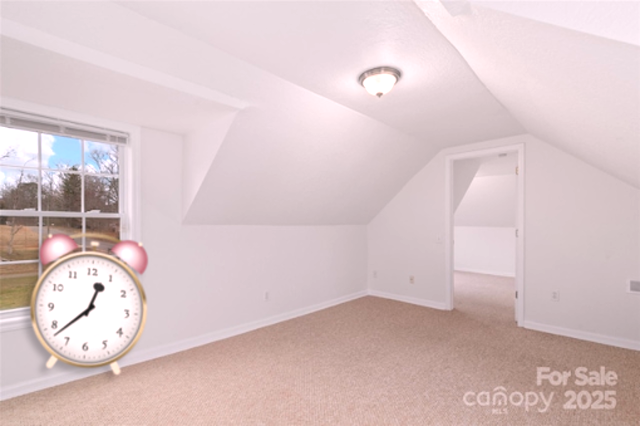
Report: 12:38
